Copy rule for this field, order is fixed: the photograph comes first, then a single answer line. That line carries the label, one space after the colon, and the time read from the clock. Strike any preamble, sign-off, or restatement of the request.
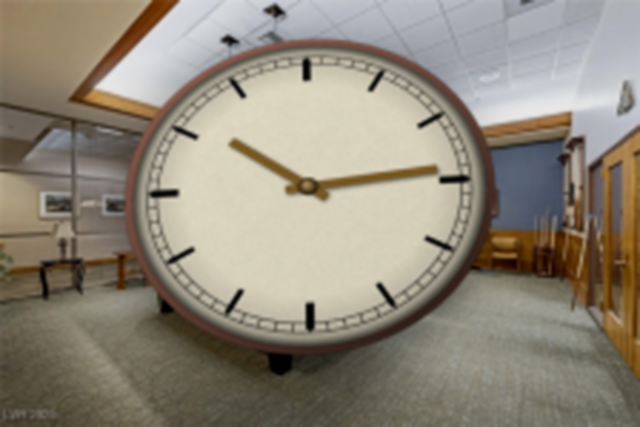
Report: 10:14
